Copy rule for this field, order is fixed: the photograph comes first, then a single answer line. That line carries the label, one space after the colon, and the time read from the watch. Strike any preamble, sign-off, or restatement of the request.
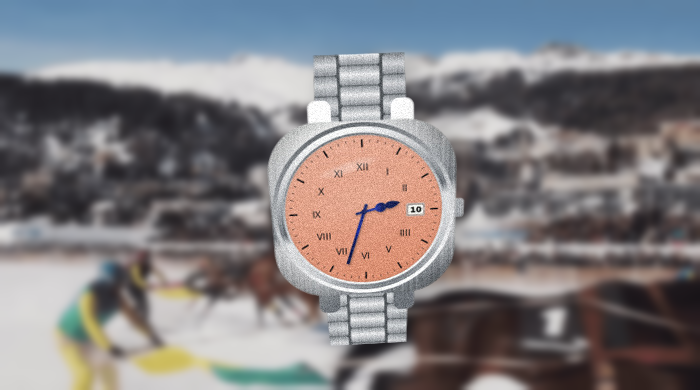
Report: 2:33
